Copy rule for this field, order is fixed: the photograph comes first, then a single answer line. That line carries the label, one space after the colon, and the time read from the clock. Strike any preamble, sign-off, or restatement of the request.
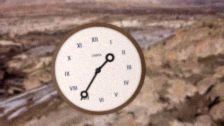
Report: 1:36
